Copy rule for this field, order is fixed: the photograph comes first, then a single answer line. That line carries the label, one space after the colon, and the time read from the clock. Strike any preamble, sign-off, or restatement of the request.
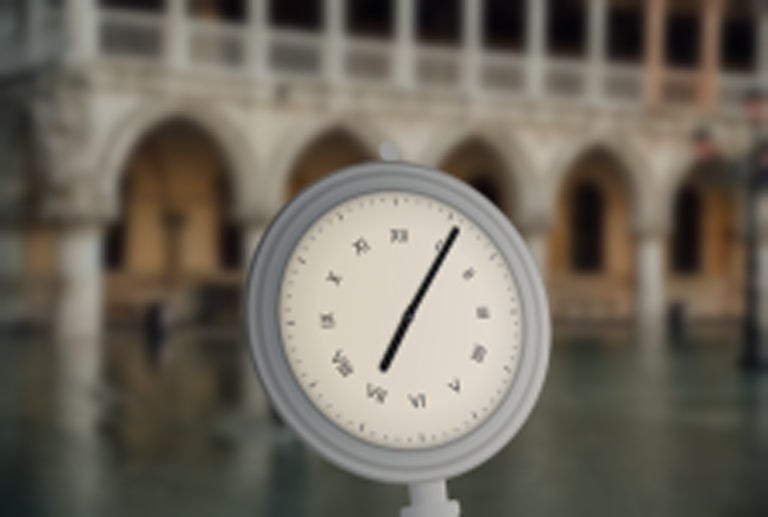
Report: 7:06
